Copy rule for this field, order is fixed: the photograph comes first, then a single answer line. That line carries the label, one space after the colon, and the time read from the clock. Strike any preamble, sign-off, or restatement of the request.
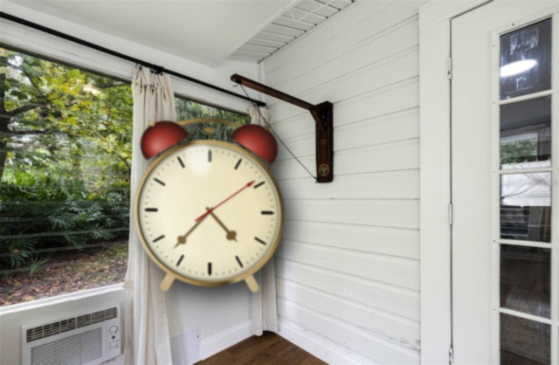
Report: 4:37:09
